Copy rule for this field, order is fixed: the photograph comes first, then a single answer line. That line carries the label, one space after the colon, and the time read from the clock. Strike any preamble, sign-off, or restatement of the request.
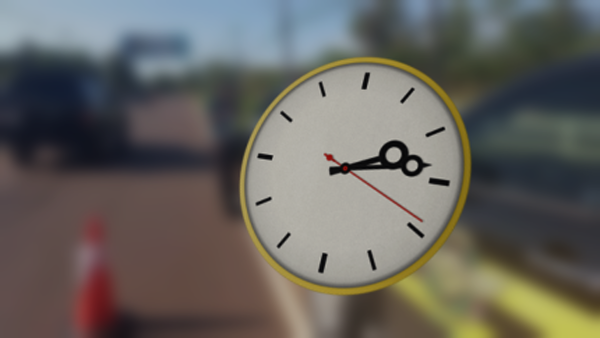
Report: 2:13:19
